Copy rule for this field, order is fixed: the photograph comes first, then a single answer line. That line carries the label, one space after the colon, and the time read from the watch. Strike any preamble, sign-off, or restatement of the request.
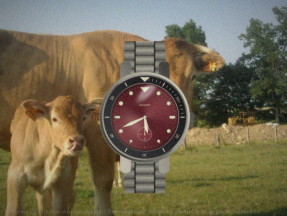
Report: 5:41
